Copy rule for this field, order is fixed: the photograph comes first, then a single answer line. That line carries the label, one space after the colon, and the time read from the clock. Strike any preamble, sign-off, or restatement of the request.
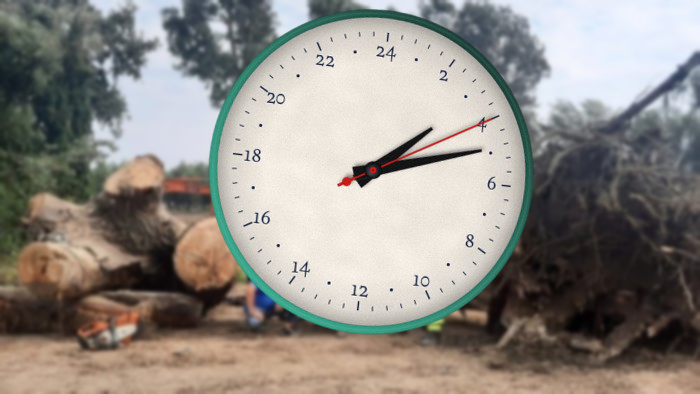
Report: 3:12:10
